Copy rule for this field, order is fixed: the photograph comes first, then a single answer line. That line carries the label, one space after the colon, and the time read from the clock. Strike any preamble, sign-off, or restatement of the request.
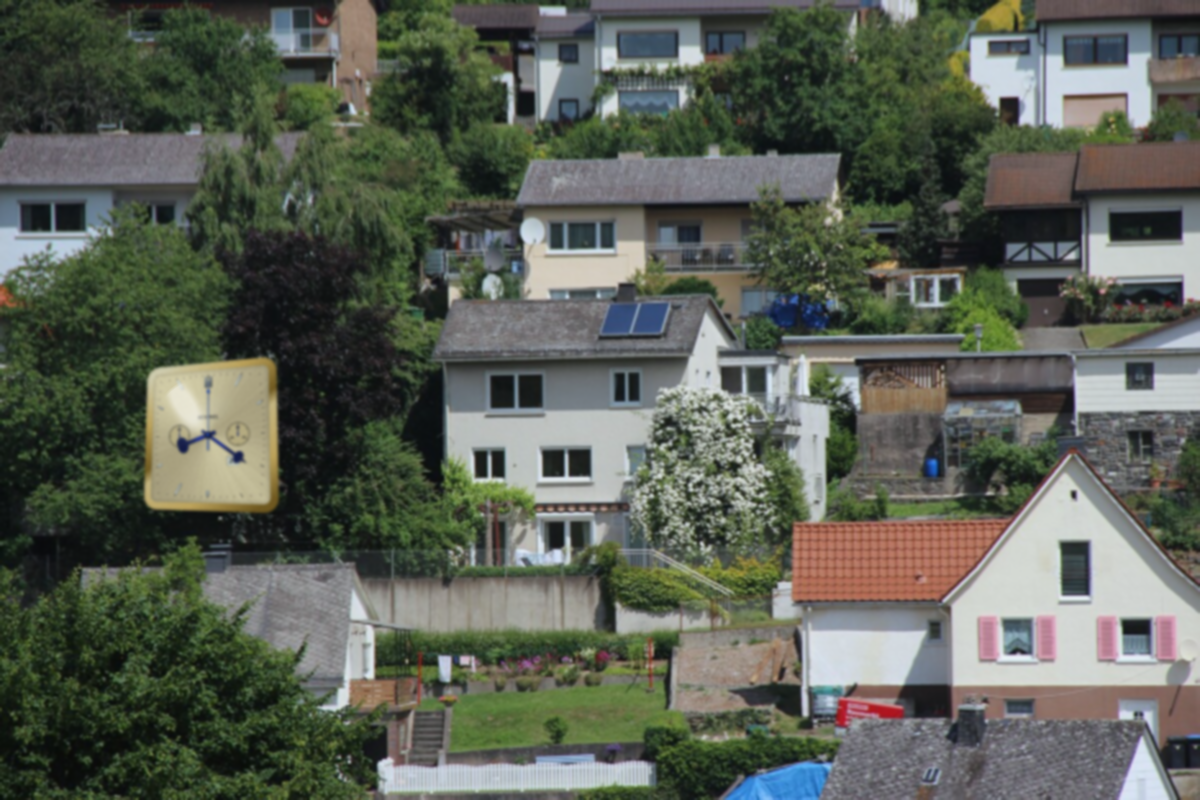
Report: 8:21
